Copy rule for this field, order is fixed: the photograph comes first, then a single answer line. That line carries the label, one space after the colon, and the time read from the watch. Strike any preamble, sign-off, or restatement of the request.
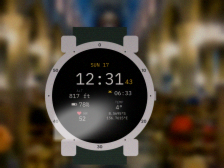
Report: 12:31
